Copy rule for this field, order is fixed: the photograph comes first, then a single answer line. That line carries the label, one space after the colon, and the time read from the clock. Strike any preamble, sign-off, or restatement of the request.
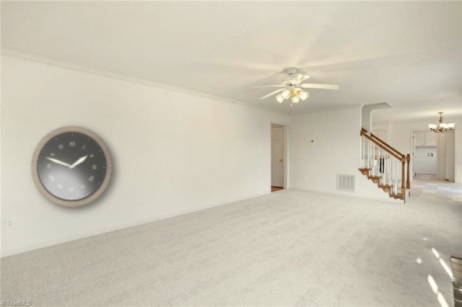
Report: 1:48
